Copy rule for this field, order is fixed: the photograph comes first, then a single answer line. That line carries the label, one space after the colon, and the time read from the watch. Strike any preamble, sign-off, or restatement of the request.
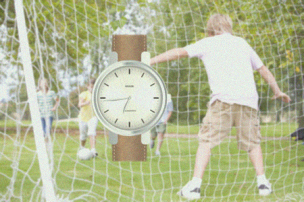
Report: 6:44
